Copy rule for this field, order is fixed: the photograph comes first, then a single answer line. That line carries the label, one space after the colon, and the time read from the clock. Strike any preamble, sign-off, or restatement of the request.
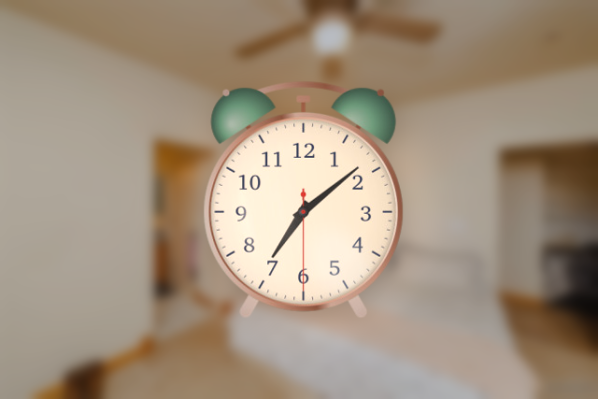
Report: 7:08:30
